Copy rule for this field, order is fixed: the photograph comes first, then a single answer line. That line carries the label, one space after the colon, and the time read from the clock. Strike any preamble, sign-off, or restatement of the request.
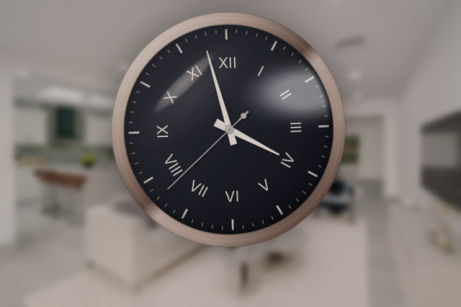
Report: 3:57:38
